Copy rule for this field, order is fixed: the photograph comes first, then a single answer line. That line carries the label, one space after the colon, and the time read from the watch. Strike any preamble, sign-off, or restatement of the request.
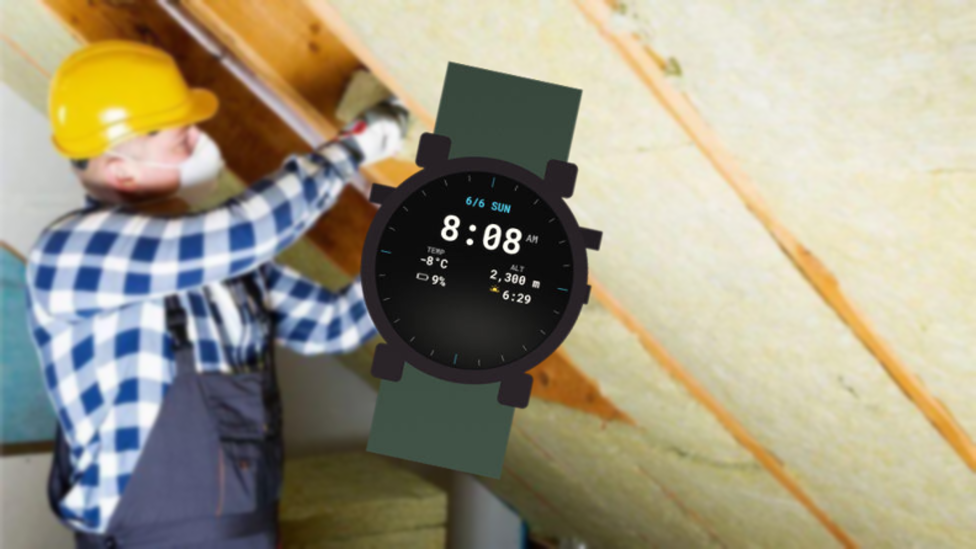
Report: 8:08
